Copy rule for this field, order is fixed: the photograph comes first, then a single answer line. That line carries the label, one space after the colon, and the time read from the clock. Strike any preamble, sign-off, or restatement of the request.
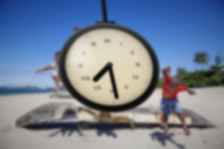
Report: 7:29
